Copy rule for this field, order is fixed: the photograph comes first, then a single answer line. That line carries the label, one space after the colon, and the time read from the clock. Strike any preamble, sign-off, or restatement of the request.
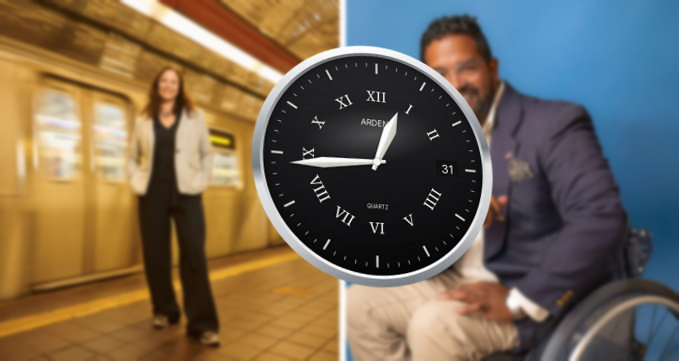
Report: 12:44
